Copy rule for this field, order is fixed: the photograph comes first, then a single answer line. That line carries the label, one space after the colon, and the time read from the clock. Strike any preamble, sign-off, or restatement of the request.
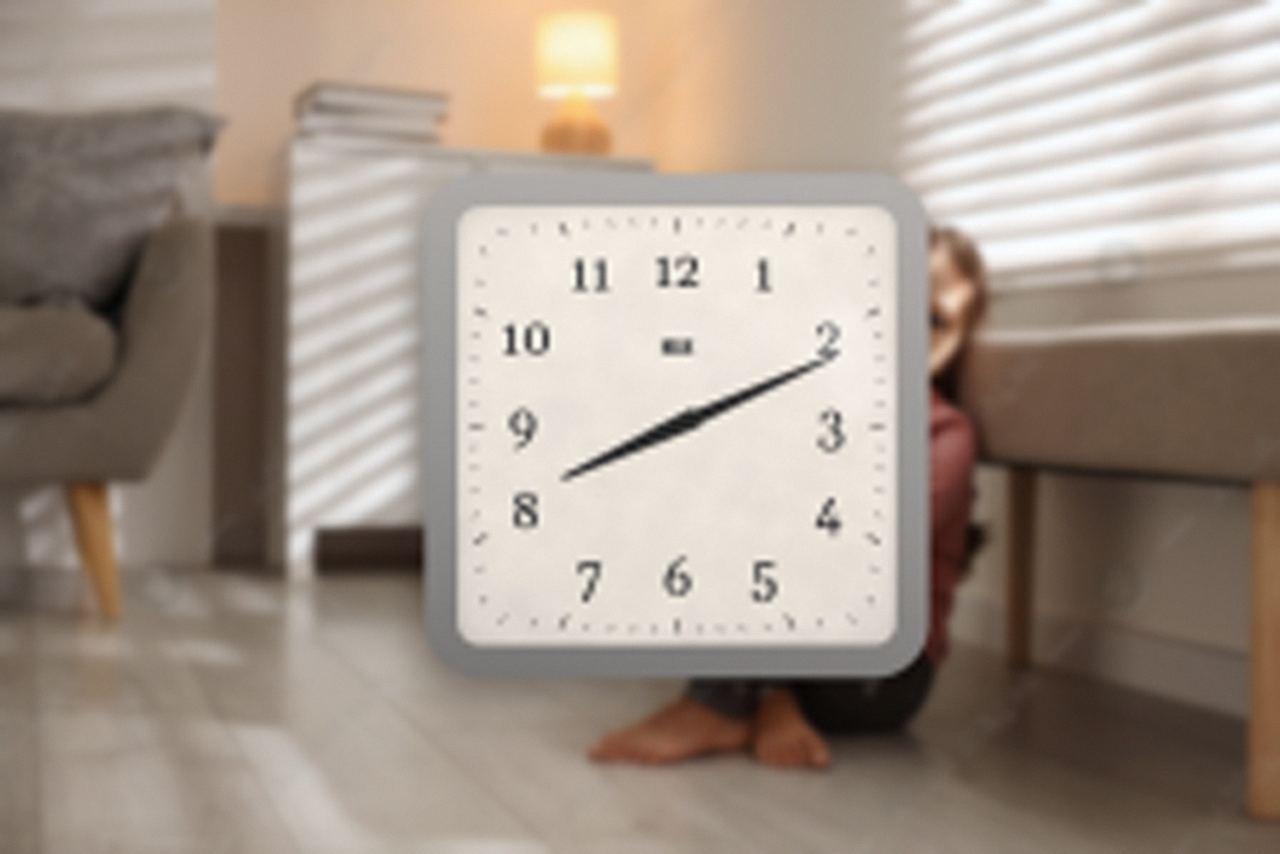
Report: 8:11
